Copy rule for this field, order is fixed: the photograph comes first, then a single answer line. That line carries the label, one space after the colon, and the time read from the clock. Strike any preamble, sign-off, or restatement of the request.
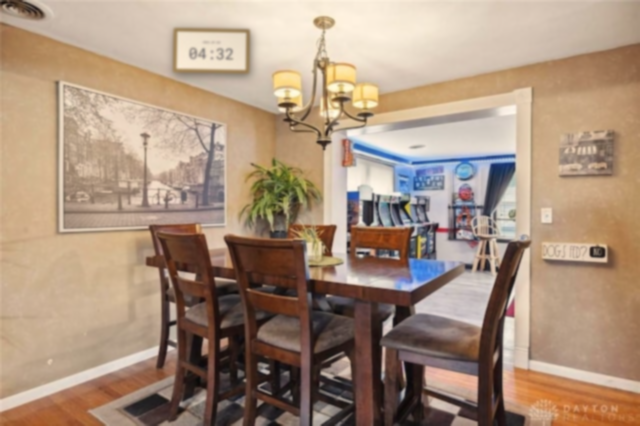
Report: 4:32
